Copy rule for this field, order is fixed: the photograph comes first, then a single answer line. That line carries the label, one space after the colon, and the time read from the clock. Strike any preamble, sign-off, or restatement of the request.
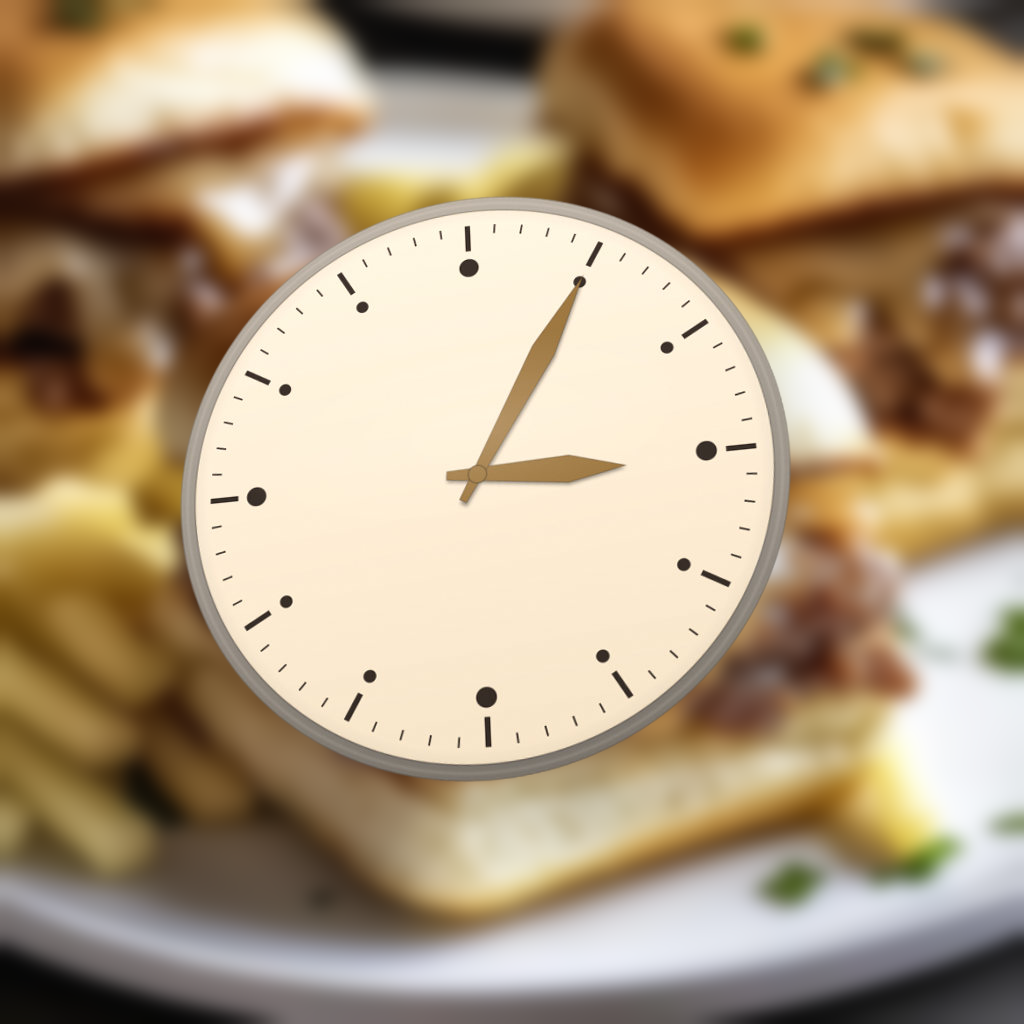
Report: 3:05
